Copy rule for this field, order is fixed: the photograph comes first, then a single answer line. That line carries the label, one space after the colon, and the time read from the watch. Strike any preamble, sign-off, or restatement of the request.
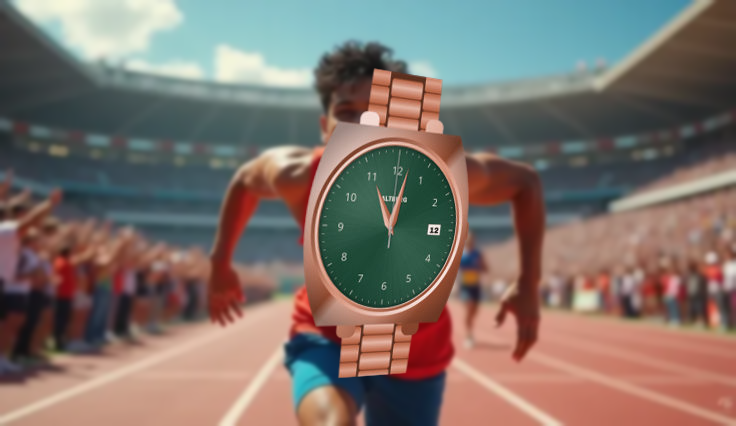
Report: 11:02:00
